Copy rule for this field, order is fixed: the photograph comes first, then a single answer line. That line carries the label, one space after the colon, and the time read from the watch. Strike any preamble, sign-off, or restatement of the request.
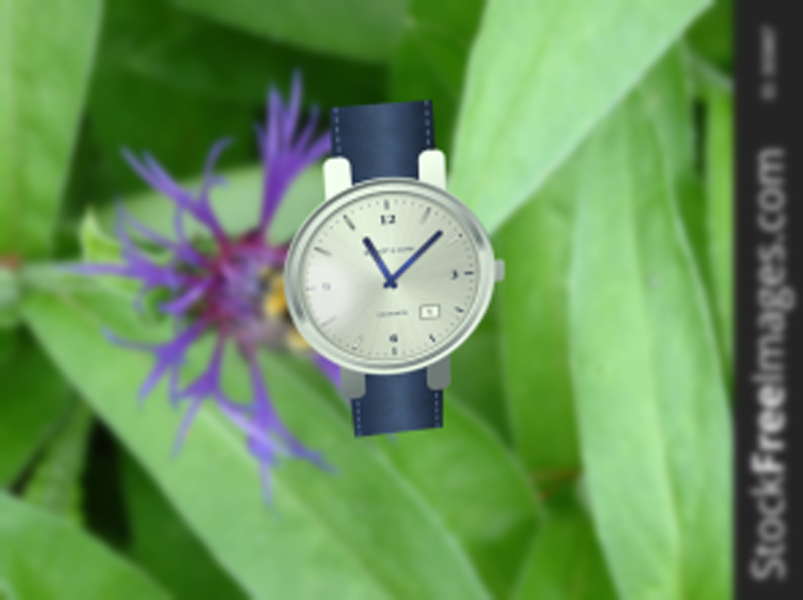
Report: 11:08
